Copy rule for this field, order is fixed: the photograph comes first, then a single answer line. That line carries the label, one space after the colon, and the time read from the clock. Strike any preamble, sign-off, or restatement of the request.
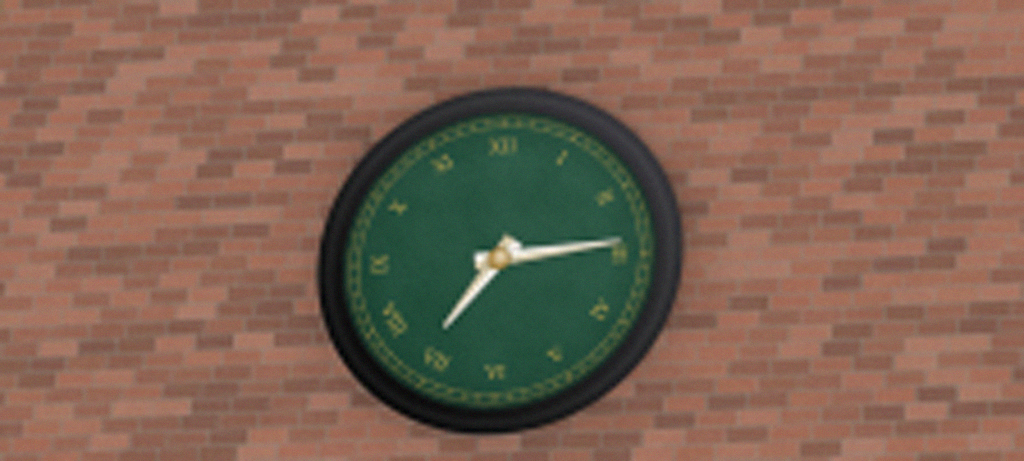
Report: 7:14
